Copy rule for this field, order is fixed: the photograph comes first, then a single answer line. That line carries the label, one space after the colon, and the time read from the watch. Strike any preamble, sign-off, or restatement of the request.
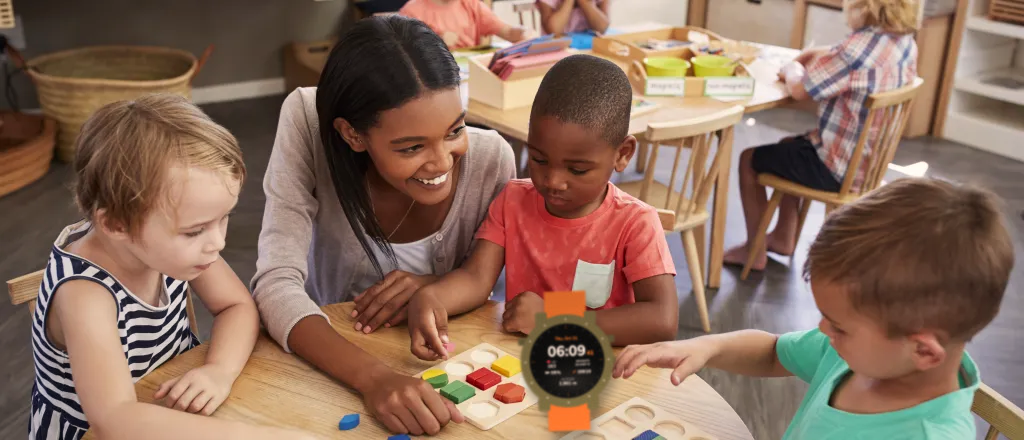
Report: 6:09
